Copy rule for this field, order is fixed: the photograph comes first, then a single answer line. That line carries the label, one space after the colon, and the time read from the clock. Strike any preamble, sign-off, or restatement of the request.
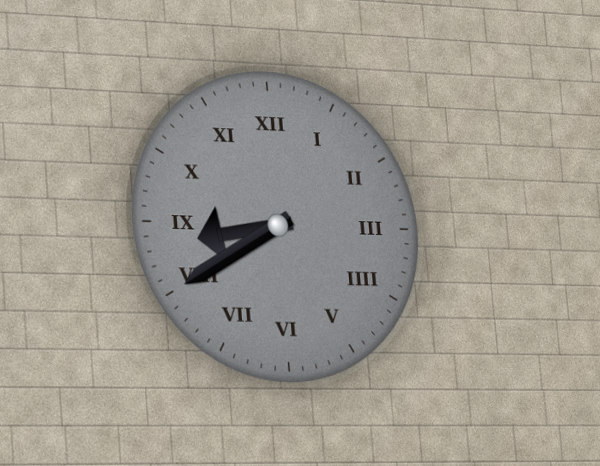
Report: 8:40
